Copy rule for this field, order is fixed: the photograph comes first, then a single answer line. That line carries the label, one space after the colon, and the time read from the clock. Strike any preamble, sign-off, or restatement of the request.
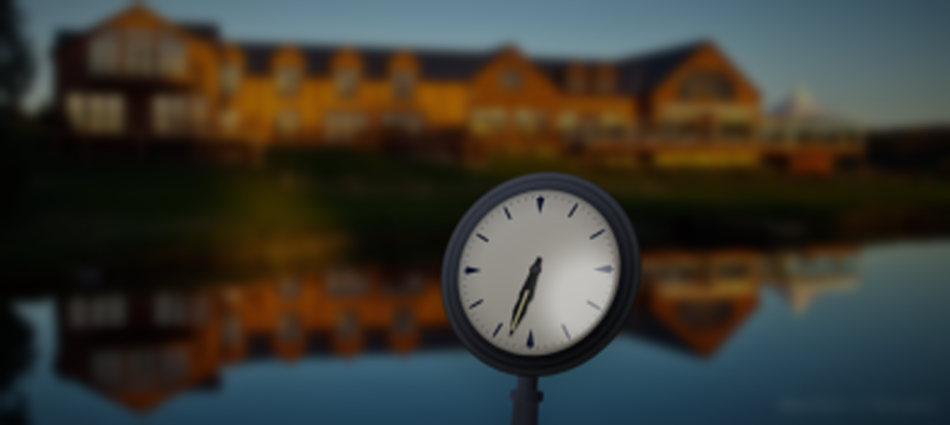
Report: 6:33
